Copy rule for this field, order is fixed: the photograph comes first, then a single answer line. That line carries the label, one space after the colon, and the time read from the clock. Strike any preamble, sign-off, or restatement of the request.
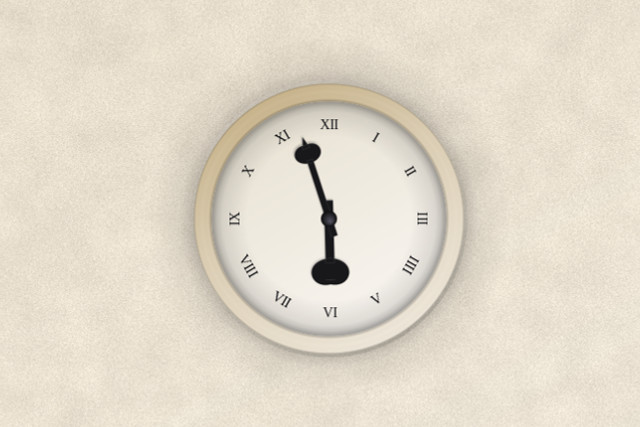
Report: 5:57
